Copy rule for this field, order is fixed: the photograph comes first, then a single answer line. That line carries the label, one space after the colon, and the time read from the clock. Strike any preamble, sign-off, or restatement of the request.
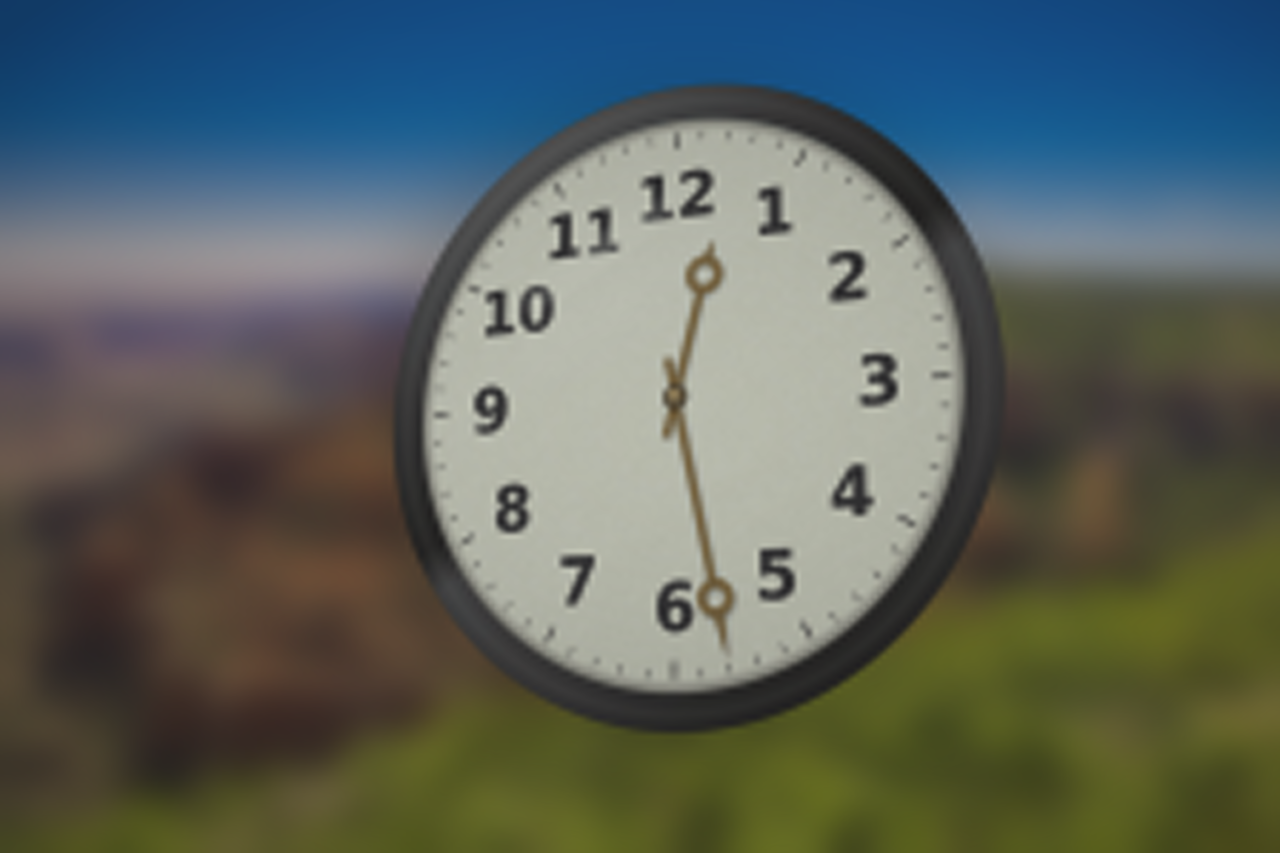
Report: 12:28
